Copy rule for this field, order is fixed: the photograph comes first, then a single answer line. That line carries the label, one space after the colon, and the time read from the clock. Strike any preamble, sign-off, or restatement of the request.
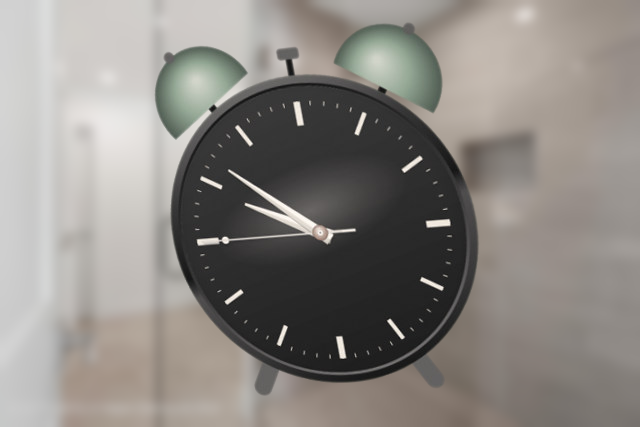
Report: 9:51:45
